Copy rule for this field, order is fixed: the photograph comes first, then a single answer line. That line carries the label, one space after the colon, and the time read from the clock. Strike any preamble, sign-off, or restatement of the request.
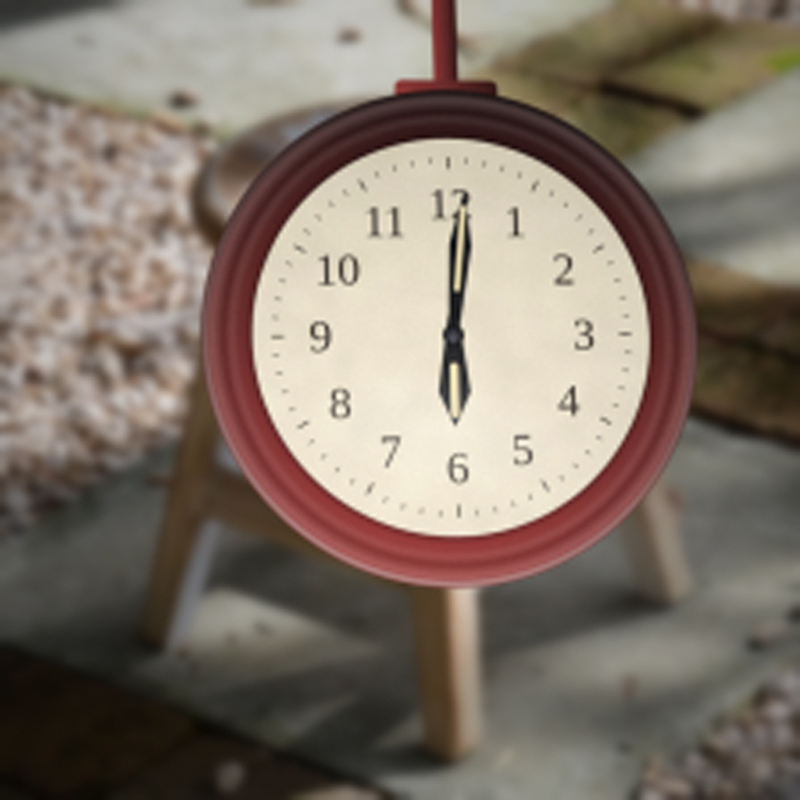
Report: 6:01
